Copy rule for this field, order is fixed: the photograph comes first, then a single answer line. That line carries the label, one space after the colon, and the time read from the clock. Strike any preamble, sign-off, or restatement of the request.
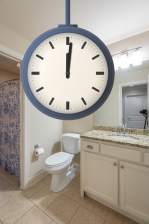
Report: 12:01
